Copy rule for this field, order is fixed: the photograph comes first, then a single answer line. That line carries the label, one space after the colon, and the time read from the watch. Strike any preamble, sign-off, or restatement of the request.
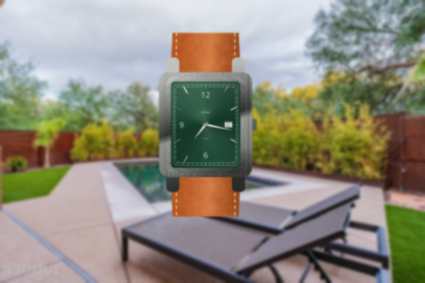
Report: 7:17
